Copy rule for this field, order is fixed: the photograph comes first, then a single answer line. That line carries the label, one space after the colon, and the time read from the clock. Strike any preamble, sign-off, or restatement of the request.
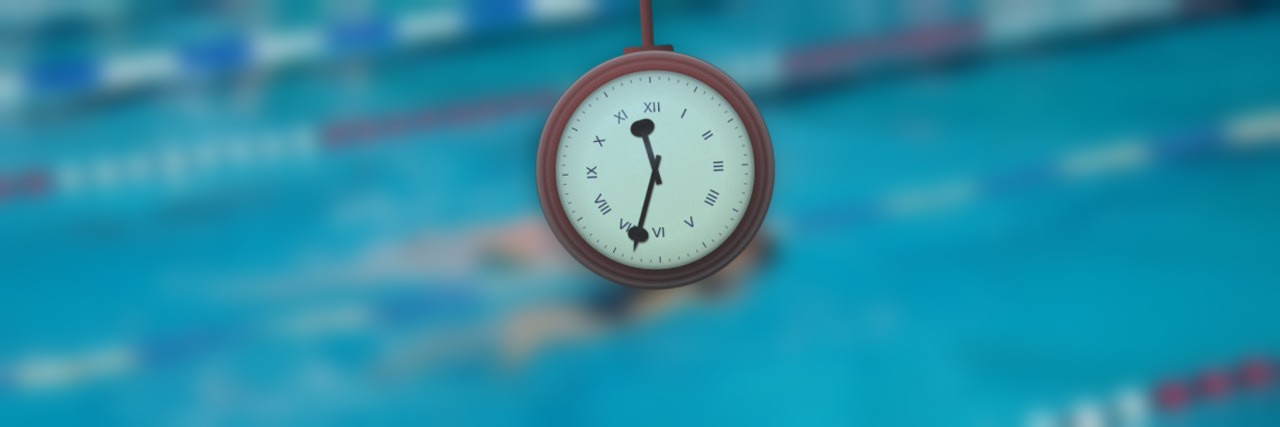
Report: 11:33
